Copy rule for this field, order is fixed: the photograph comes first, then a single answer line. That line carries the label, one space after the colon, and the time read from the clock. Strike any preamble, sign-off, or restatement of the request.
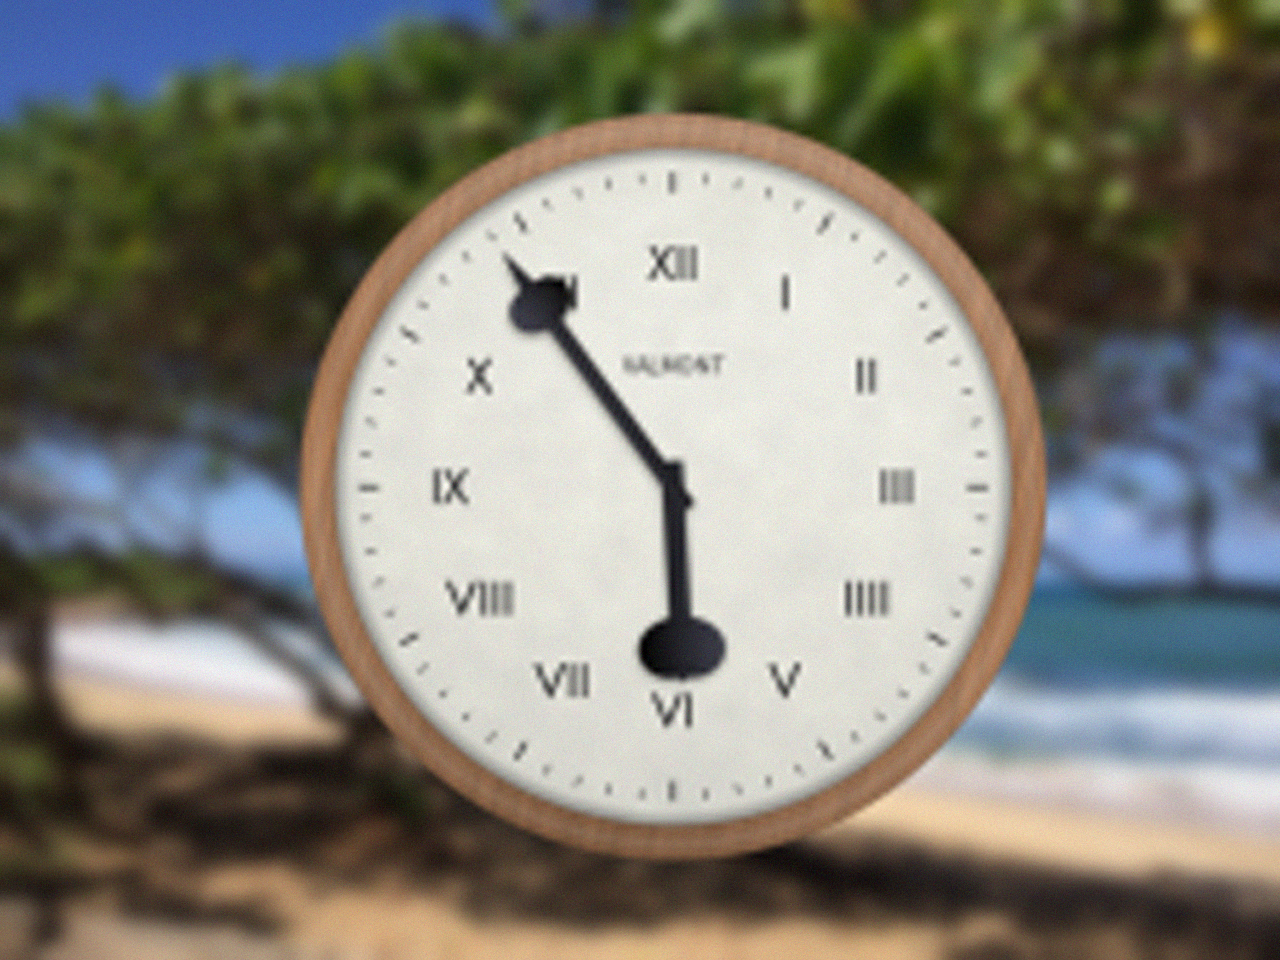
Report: 5:54
